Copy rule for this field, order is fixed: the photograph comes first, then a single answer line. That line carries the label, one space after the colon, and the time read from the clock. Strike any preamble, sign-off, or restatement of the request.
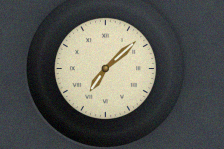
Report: 7:08
